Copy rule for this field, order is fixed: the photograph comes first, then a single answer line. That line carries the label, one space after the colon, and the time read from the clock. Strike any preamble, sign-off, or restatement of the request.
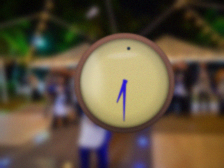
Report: 6:29
